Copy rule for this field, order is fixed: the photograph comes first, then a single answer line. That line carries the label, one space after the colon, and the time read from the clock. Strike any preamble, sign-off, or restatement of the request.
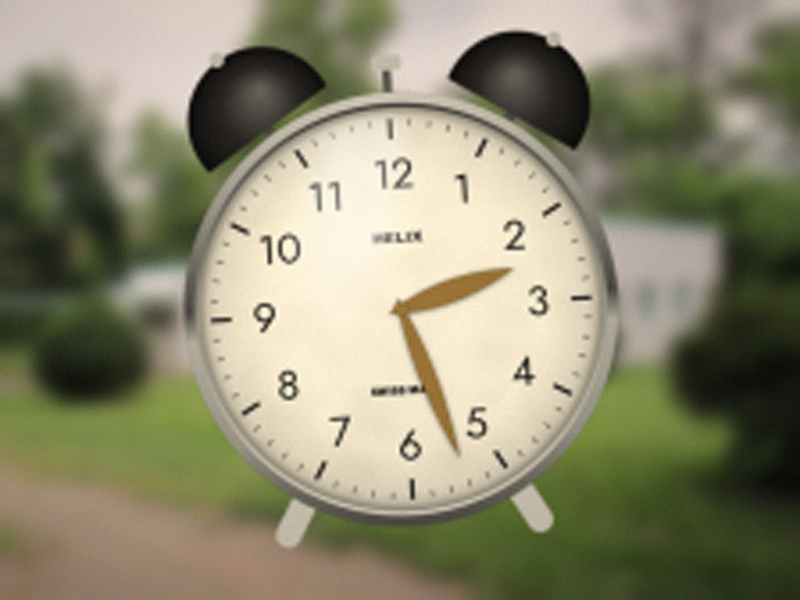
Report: 2:27
